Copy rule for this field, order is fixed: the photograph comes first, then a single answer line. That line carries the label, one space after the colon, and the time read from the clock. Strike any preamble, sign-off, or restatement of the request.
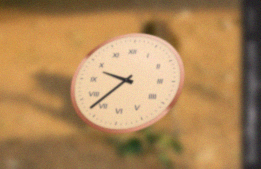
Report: 9:37
